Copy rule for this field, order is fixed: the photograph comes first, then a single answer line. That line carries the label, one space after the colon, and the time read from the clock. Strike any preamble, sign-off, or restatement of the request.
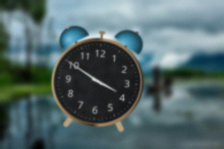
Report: 3:50
